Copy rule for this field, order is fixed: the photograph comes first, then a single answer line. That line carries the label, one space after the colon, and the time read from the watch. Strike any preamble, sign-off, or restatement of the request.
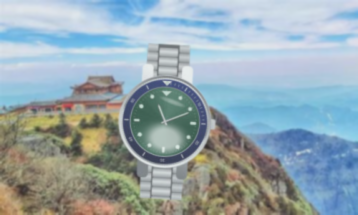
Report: 11:11
